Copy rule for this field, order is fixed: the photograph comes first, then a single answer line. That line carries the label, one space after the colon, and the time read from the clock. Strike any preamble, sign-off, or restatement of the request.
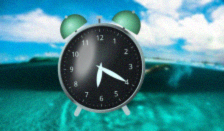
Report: 6:20
